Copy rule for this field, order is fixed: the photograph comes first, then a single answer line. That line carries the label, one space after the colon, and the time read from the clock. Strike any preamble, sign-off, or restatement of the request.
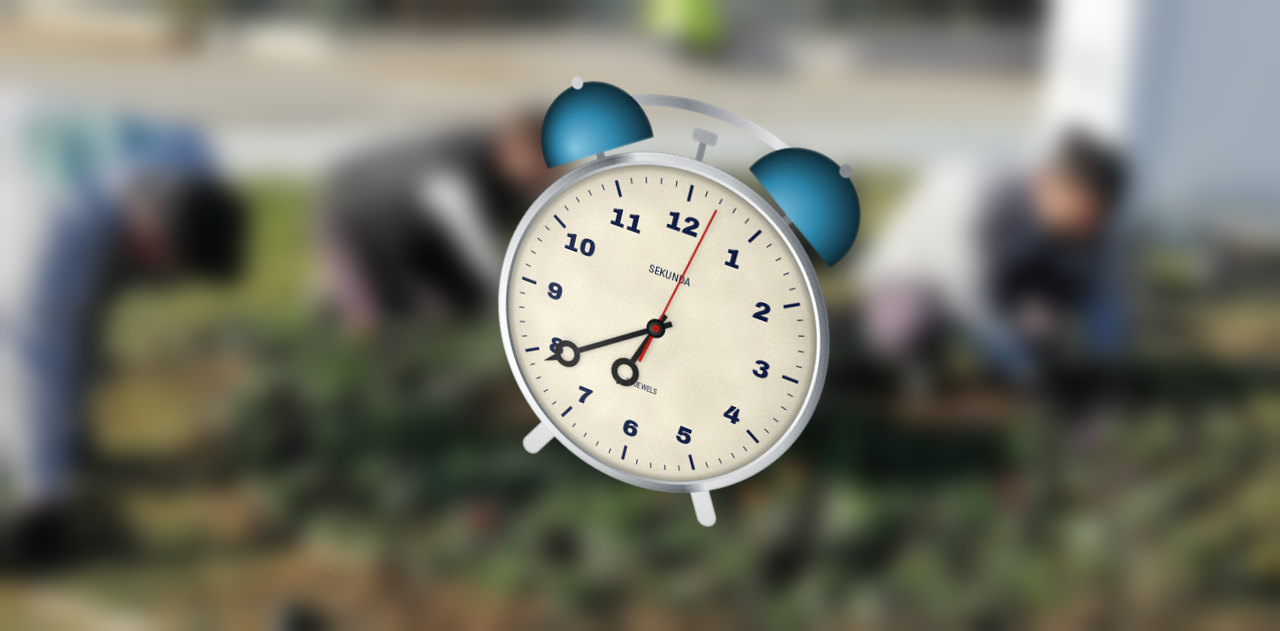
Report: 6:39:02
